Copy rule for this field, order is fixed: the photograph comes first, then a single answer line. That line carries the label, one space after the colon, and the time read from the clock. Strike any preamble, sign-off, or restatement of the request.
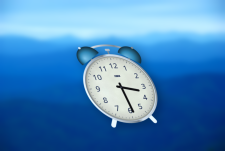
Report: 3:29
